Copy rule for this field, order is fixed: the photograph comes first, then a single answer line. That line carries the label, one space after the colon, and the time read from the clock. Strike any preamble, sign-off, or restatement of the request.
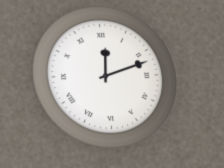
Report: 12:12
